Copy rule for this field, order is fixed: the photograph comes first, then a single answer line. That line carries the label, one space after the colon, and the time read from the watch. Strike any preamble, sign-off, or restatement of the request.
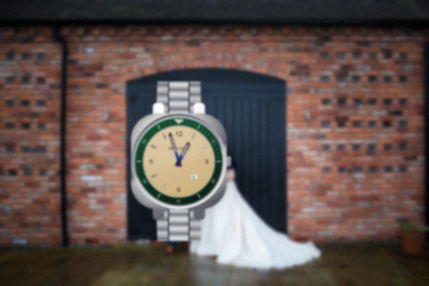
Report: 12:57
